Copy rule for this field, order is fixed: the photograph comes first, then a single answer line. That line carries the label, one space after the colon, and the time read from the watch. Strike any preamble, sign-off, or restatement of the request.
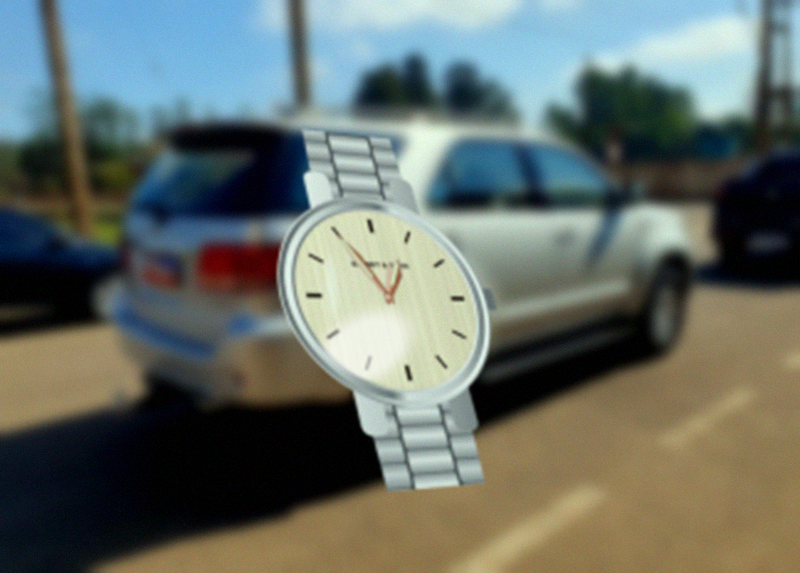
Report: 12:55
